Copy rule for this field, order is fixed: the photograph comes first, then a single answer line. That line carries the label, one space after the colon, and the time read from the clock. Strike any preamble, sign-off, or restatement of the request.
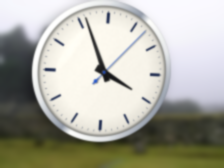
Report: 3:56:07
